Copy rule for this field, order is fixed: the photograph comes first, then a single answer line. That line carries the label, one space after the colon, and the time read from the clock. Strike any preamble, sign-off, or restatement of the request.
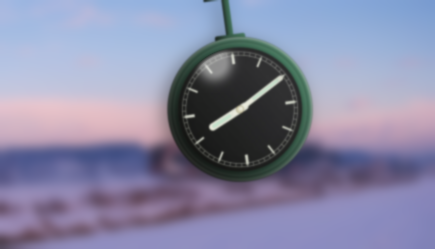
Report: 8:10
